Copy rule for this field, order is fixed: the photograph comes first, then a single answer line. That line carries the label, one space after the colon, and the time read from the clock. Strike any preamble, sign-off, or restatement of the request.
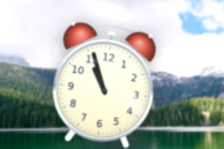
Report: 10:56
